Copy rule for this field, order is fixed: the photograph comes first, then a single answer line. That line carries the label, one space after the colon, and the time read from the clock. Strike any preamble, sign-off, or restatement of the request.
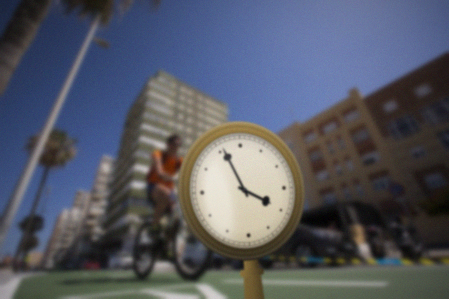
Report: 3:56
